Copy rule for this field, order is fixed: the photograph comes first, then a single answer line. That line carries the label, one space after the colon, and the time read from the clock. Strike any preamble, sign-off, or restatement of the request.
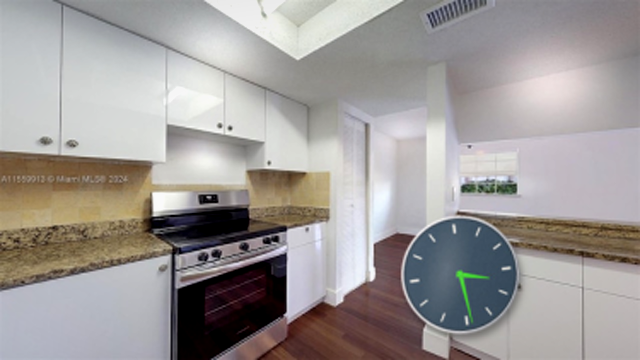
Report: 3:29
